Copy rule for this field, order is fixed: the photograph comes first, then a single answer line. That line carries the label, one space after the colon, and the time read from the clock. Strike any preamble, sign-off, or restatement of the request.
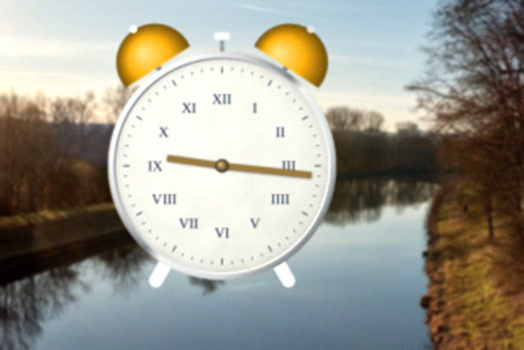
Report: 9:16
